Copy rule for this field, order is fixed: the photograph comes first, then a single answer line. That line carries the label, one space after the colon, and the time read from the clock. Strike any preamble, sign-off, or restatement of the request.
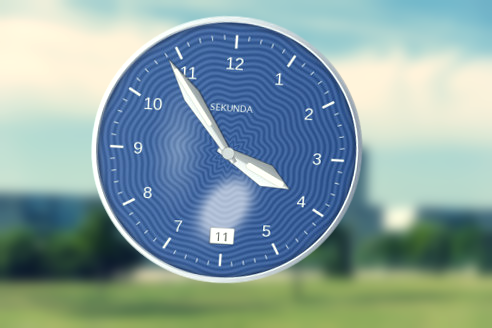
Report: 3:54
